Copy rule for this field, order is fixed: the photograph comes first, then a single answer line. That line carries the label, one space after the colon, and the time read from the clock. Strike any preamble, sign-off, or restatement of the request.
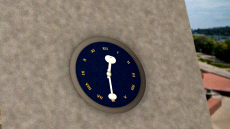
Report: 12:30
